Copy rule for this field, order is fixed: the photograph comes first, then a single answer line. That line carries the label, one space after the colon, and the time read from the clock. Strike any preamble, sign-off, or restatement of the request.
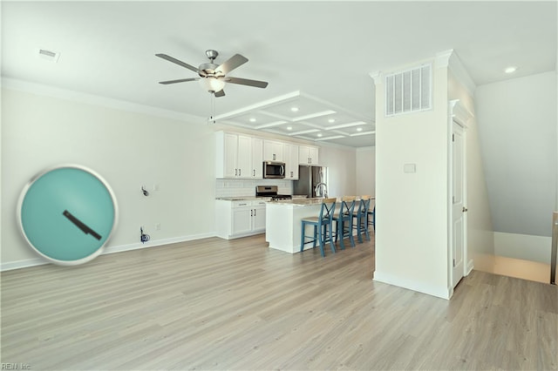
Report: 4:21
